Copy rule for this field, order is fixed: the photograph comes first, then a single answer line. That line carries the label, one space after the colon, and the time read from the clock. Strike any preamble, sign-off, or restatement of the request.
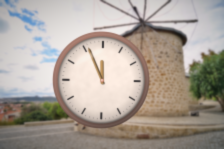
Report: 11:56
